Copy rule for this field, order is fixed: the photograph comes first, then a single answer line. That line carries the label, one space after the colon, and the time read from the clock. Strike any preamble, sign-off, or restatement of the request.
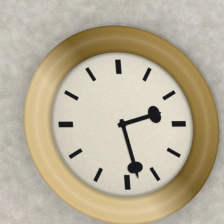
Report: 2:28
